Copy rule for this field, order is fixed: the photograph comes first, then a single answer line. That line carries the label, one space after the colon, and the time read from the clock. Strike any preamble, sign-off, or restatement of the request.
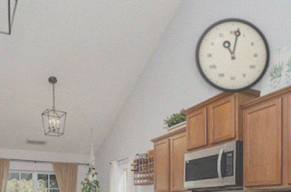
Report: 11:02
